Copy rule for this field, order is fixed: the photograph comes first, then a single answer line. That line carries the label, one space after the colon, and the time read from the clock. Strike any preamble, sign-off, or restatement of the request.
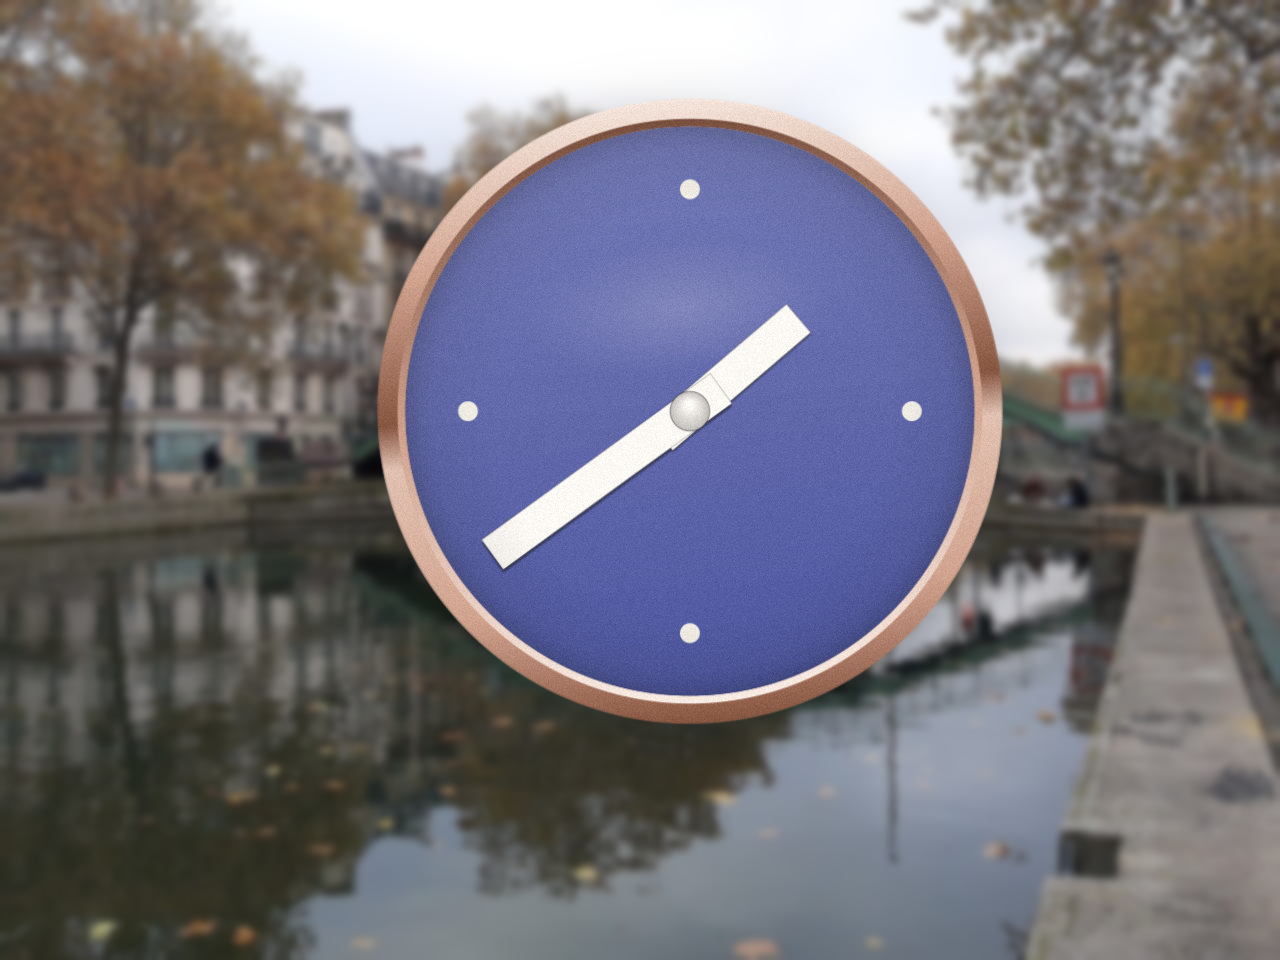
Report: 1:39
